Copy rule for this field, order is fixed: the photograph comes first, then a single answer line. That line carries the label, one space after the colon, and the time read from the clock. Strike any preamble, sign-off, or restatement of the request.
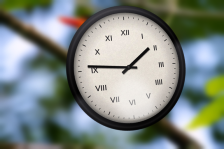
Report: 1:46
